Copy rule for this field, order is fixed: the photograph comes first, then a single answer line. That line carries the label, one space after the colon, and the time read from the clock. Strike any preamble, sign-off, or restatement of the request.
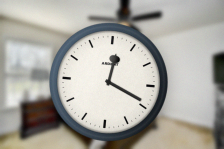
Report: 12:19
